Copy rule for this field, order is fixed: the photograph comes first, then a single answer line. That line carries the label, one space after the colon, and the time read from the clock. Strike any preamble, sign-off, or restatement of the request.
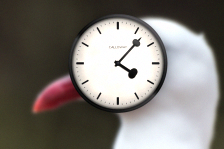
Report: 4:07
